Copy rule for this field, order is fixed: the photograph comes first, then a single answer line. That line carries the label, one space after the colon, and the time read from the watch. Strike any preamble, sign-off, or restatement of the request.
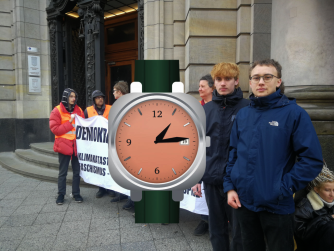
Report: 1:14
